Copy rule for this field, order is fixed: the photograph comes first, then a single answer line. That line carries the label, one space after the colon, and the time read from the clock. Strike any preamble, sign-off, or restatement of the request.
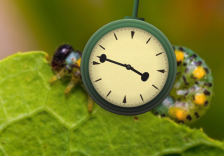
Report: 3:47
